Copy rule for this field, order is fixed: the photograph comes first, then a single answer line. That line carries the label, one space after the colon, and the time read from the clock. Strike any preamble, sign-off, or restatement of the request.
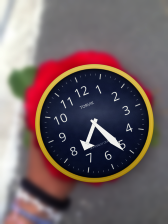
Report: 7:26
